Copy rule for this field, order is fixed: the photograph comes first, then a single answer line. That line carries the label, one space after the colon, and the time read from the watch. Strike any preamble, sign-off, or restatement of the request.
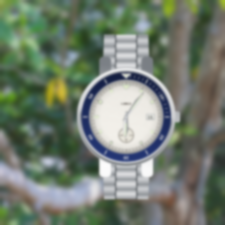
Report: 6:06
